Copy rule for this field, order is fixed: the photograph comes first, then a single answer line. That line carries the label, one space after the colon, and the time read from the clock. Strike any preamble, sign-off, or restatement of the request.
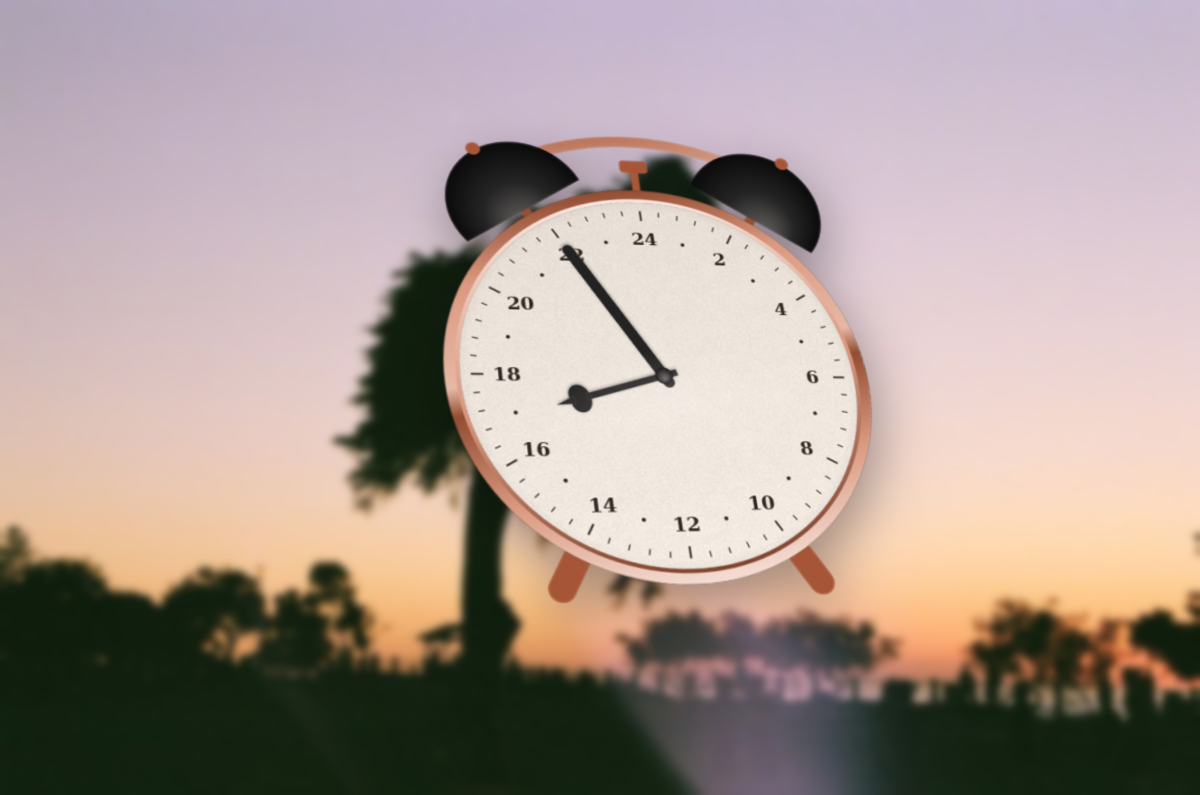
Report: 16:55
